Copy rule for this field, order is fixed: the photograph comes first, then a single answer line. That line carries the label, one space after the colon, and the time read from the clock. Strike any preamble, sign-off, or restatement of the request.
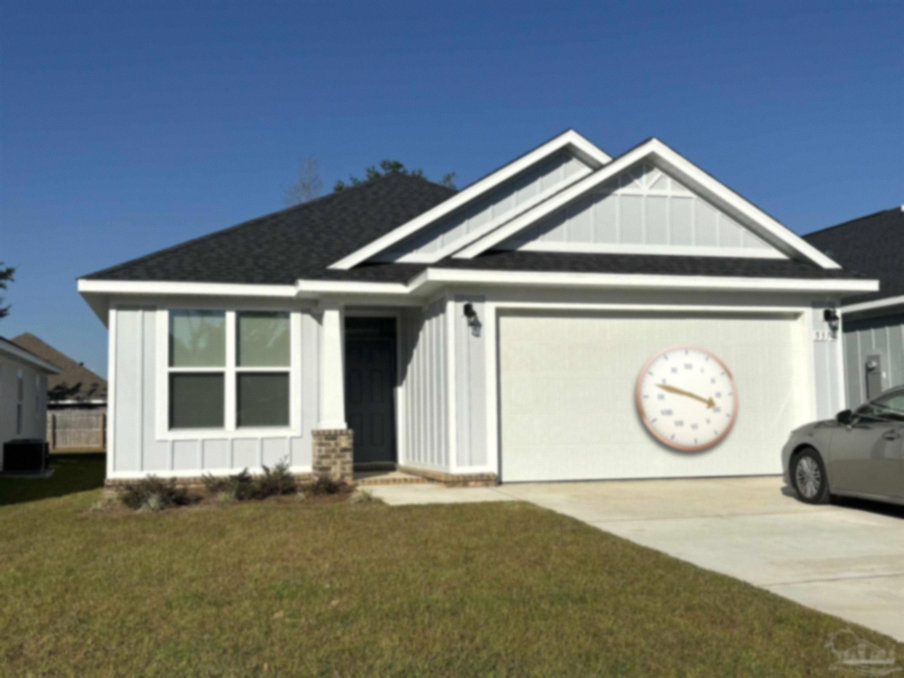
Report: 3:48
